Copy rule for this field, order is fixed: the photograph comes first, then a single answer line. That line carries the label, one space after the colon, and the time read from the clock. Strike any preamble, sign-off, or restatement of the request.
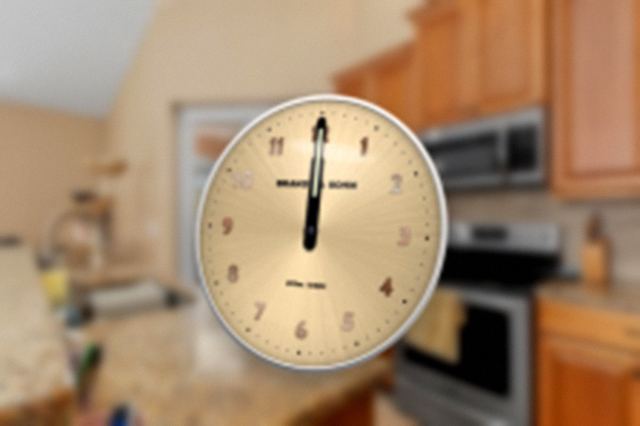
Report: 12:00
